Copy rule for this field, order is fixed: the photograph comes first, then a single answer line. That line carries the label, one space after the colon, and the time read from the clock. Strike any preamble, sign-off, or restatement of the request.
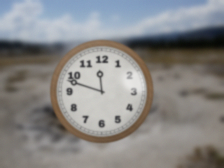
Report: 11:48
